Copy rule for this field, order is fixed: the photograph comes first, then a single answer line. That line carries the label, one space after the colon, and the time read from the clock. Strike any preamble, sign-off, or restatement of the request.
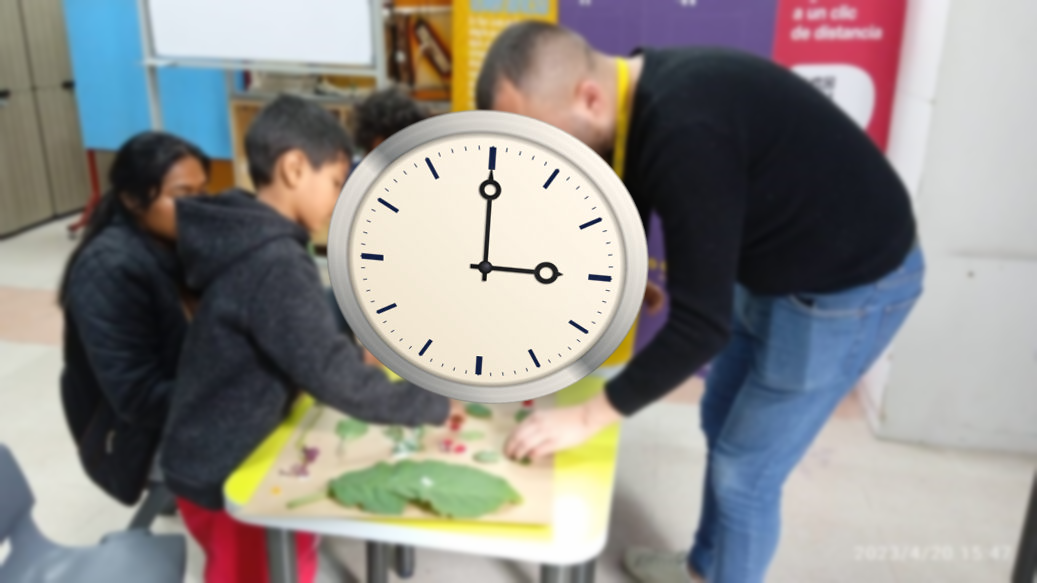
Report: 3:00
